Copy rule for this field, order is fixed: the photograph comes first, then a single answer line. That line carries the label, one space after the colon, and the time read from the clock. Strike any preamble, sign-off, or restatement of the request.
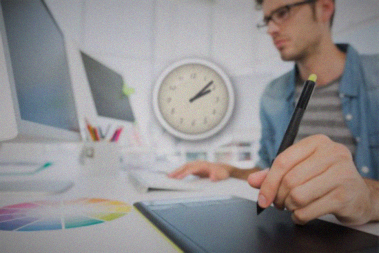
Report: 2:08
